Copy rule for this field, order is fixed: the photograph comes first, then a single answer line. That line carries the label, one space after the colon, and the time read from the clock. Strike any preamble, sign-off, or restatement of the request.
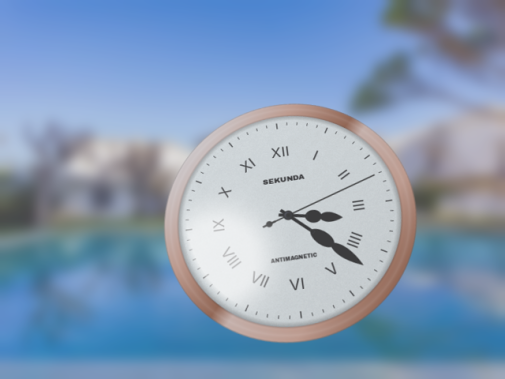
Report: 3:22:12
